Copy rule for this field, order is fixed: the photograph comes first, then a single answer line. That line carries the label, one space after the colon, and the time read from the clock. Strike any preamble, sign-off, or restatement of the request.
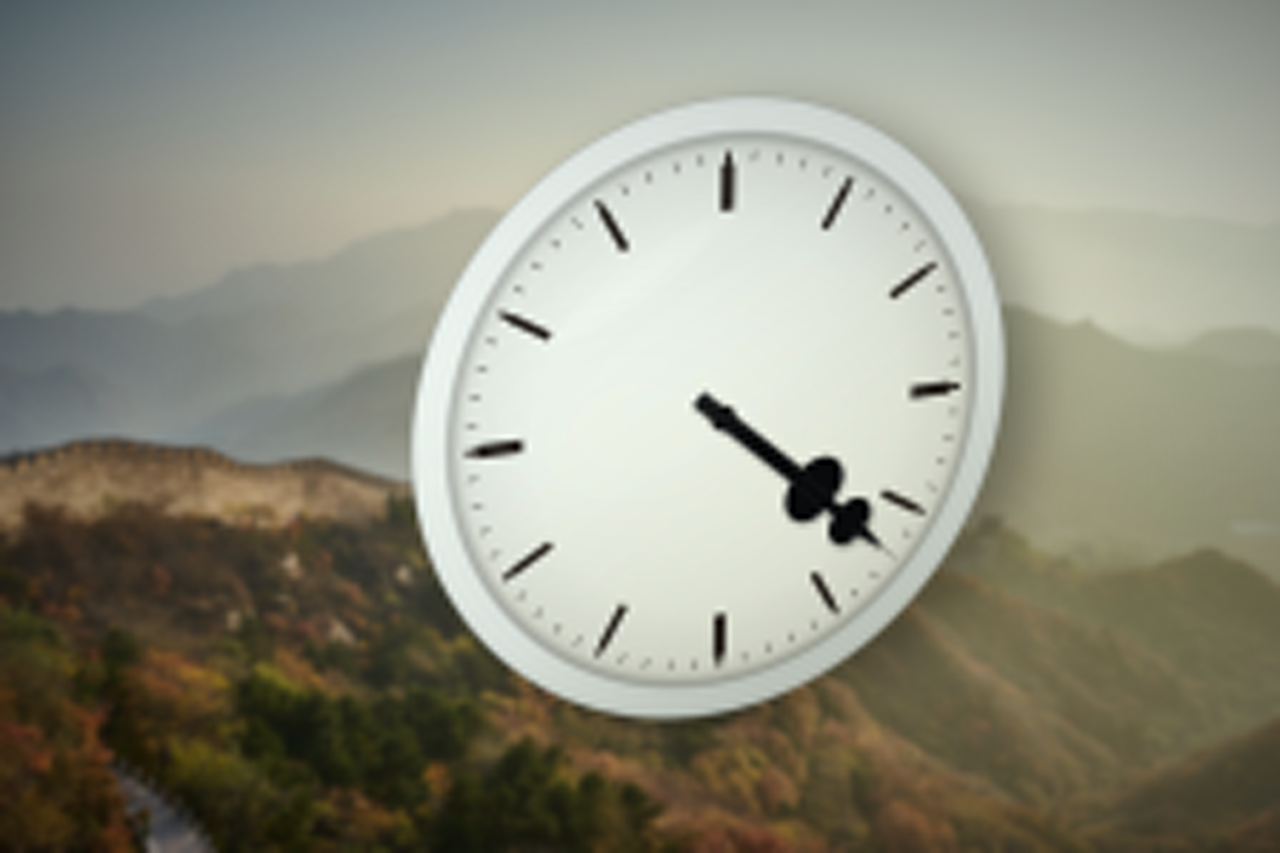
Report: 4:22
